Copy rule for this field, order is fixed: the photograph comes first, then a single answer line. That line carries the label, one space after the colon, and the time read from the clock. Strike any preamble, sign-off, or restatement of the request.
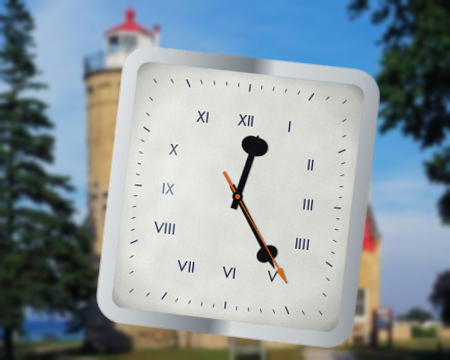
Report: 12:24:24
